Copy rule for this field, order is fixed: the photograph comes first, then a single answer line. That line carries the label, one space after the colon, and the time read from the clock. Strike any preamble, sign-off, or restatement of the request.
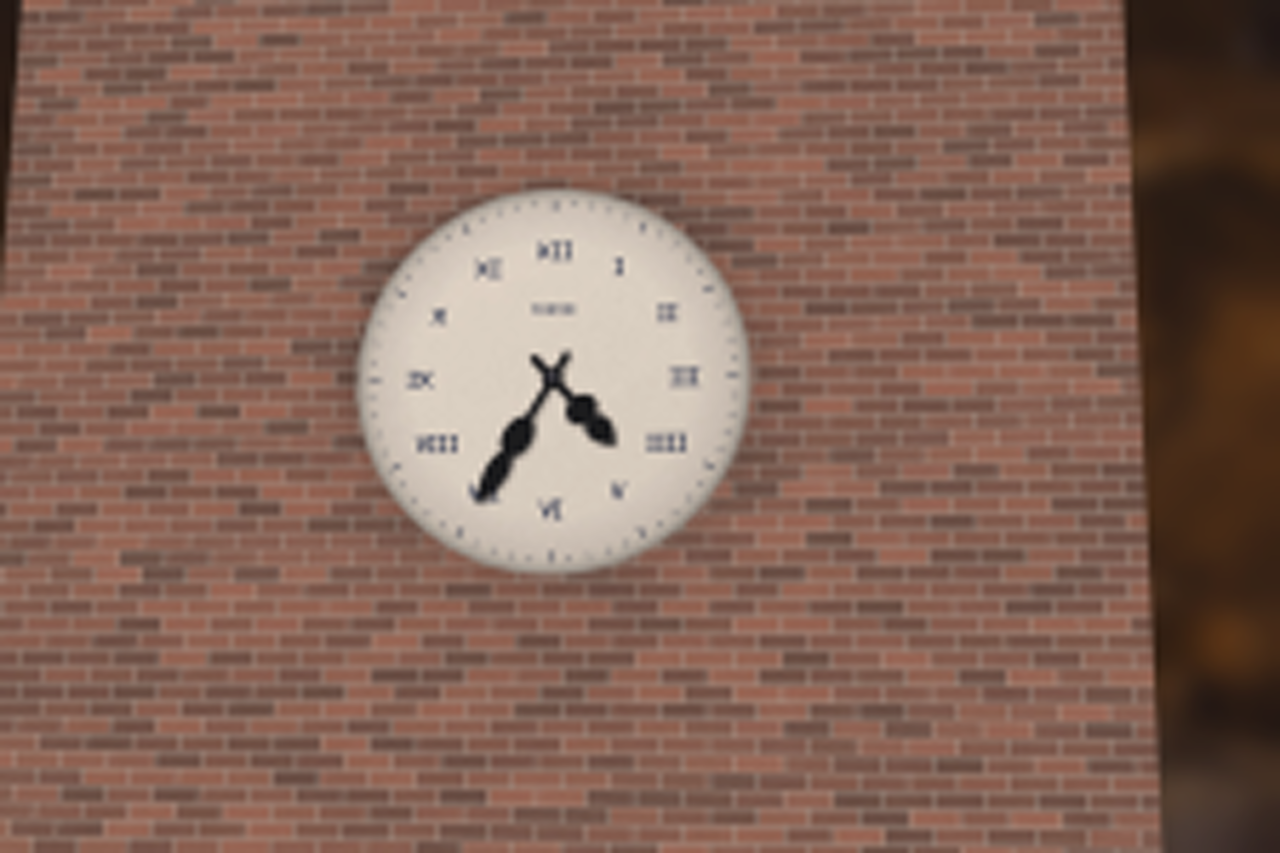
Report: 4:35
